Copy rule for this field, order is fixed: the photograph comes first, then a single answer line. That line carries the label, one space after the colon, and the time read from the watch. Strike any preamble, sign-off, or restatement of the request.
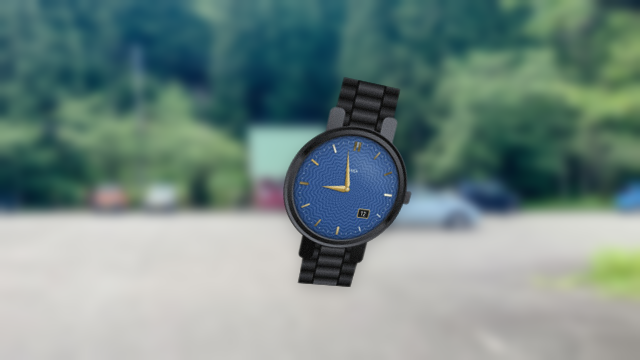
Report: 8:58
